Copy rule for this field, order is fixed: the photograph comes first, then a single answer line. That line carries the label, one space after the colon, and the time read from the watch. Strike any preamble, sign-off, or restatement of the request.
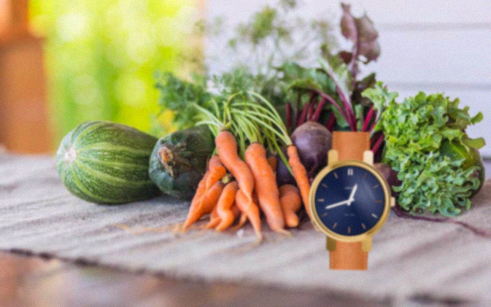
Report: 12:42
